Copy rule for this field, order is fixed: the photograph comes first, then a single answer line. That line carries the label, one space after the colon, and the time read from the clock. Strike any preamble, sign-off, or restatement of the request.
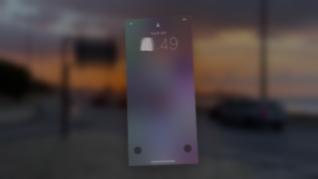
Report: 10:49
